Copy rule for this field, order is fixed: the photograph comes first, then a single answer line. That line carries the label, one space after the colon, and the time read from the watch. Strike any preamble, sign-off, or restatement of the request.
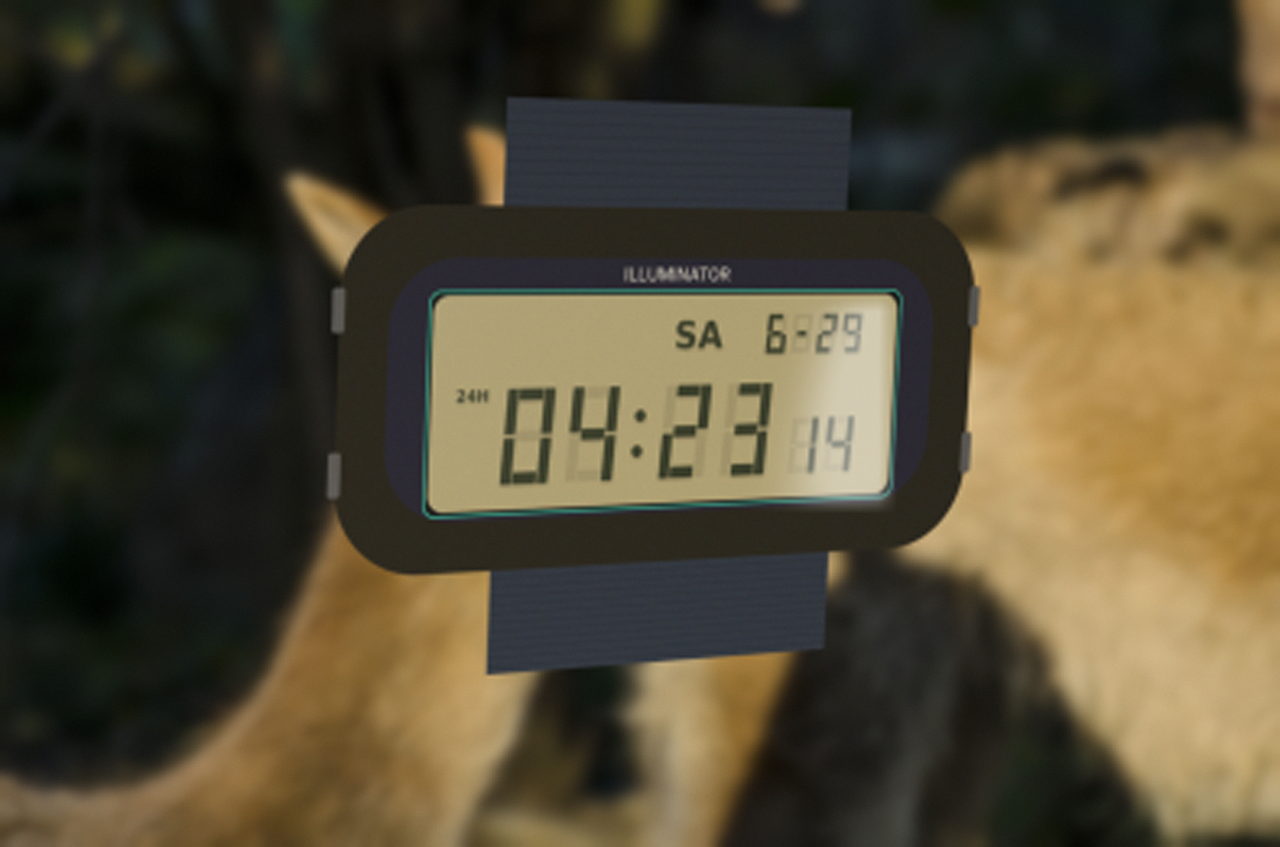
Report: 4:23:14
